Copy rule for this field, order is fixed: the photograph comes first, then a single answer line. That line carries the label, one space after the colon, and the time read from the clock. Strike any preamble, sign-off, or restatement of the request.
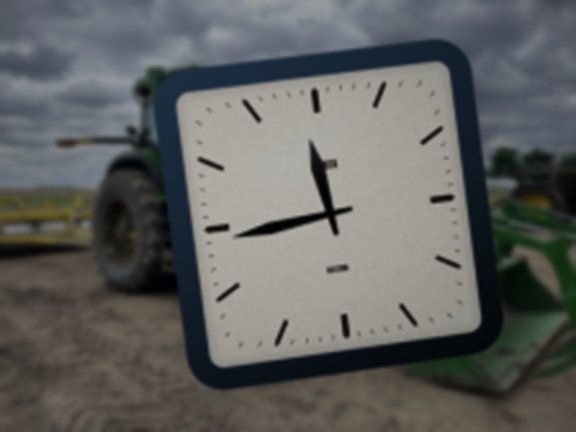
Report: 11:44
